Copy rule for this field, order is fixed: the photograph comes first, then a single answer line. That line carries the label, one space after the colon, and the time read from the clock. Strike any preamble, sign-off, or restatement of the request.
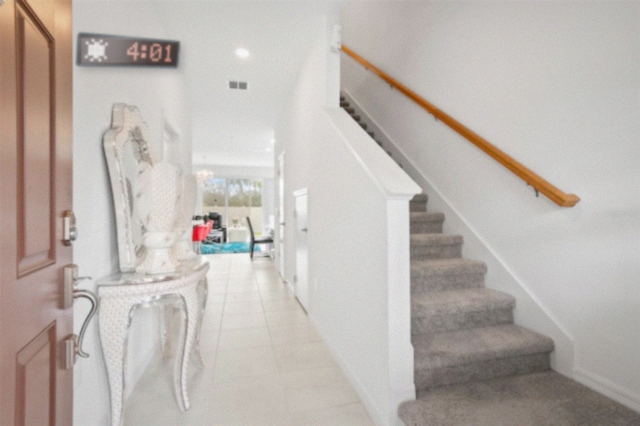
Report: 4:01
